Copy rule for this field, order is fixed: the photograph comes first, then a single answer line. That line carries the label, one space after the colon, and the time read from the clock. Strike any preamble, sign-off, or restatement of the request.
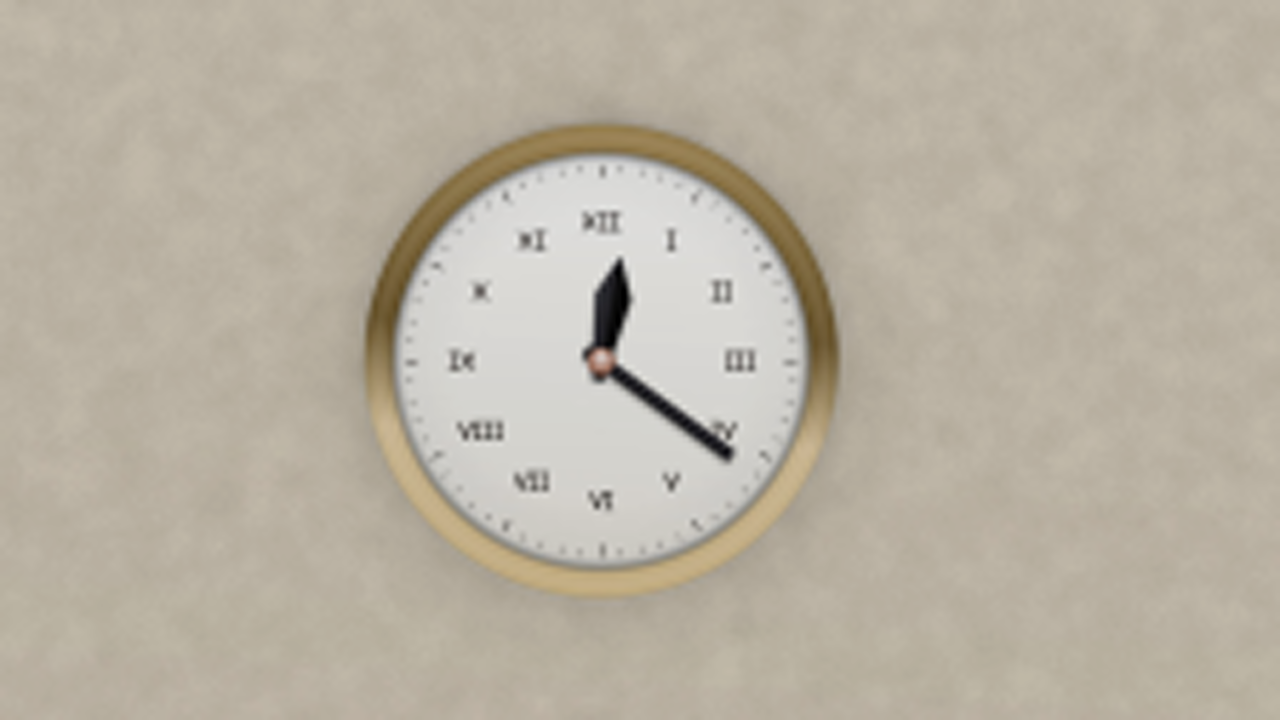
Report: 12:21
